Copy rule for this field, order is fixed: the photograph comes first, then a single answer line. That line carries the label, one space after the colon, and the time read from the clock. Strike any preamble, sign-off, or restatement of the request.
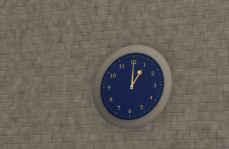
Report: 1:00
